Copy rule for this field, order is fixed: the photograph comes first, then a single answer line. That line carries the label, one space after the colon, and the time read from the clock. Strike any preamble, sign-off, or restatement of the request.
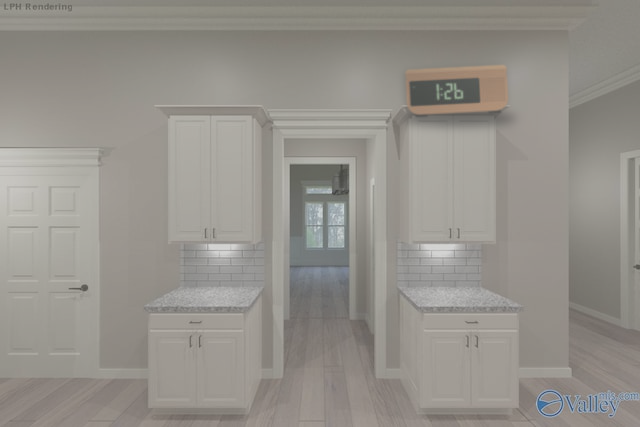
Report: 1:26
